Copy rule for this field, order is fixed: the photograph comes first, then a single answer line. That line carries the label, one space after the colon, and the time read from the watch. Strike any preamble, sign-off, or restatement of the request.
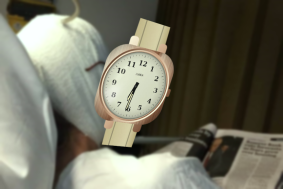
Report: 6:31
